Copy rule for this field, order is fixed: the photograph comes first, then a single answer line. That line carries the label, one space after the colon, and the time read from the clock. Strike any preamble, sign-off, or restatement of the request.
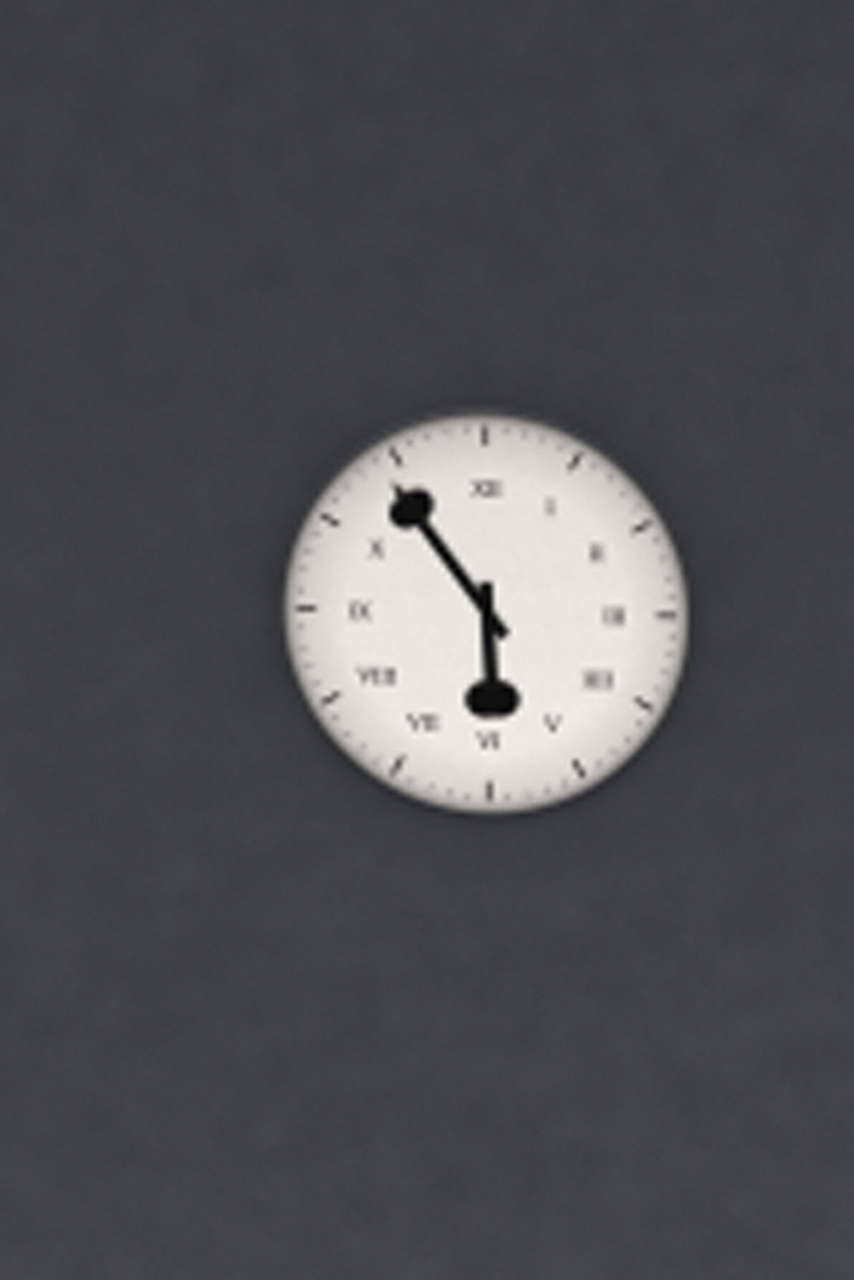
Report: 5:54
